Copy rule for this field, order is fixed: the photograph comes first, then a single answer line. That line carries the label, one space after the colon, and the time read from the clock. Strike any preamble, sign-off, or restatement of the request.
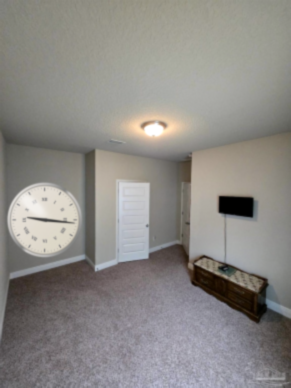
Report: 9:16
